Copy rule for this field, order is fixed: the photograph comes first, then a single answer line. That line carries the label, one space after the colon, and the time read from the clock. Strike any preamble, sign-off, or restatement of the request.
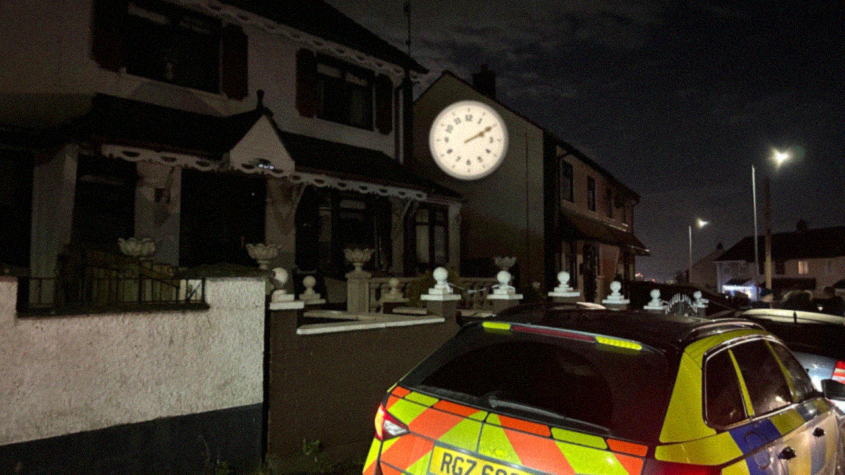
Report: 2:10
